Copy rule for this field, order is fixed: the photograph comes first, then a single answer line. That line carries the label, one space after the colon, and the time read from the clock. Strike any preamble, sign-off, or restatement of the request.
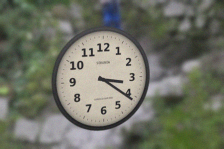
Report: 3:21
